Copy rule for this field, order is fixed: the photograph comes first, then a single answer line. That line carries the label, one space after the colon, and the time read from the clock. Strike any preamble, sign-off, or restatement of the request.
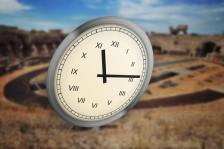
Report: 11:14
